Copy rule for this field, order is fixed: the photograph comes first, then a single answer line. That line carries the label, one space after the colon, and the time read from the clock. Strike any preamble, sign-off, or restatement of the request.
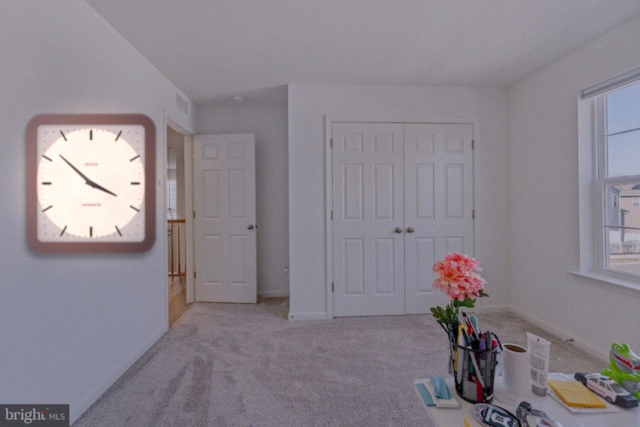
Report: 3:52
